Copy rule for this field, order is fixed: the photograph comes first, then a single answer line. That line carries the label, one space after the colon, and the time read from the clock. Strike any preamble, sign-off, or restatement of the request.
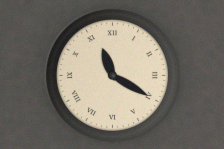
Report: 11:20
